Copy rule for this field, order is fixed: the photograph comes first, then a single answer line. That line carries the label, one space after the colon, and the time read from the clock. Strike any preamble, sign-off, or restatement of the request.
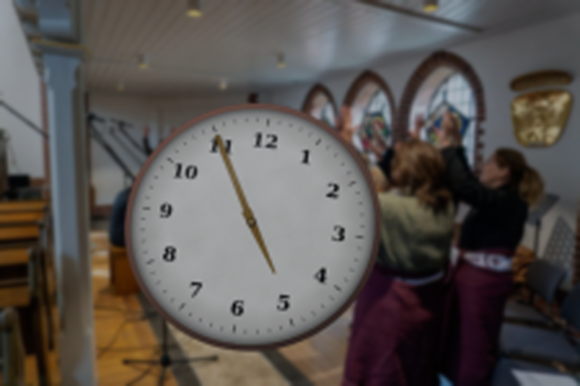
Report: 4:55
